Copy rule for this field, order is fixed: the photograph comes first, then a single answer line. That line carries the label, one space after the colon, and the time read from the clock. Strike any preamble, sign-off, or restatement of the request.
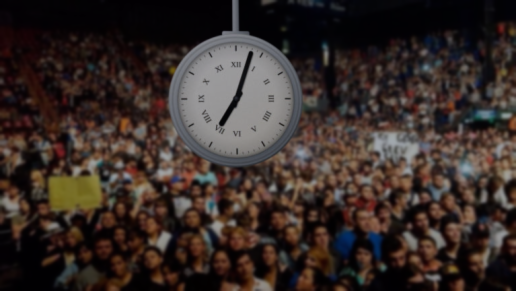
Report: 7:03
